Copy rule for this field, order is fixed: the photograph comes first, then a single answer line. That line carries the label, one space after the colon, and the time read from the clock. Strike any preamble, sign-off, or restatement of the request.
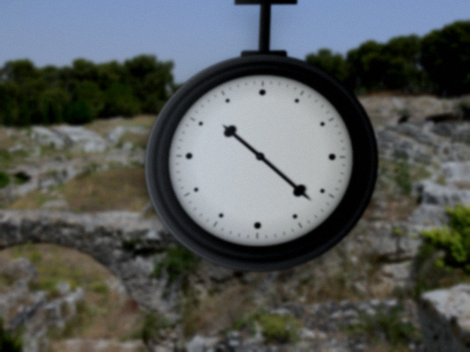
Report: 10:22
